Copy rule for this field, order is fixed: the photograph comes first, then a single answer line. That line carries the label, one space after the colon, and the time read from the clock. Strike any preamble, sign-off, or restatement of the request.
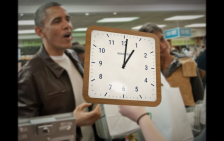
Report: 1:01
